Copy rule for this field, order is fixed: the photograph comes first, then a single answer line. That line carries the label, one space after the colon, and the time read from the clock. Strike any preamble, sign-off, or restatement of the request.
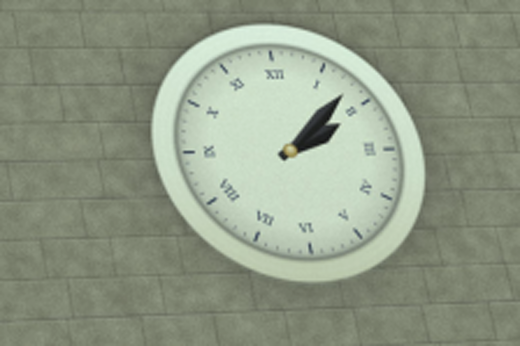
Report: 2:08
